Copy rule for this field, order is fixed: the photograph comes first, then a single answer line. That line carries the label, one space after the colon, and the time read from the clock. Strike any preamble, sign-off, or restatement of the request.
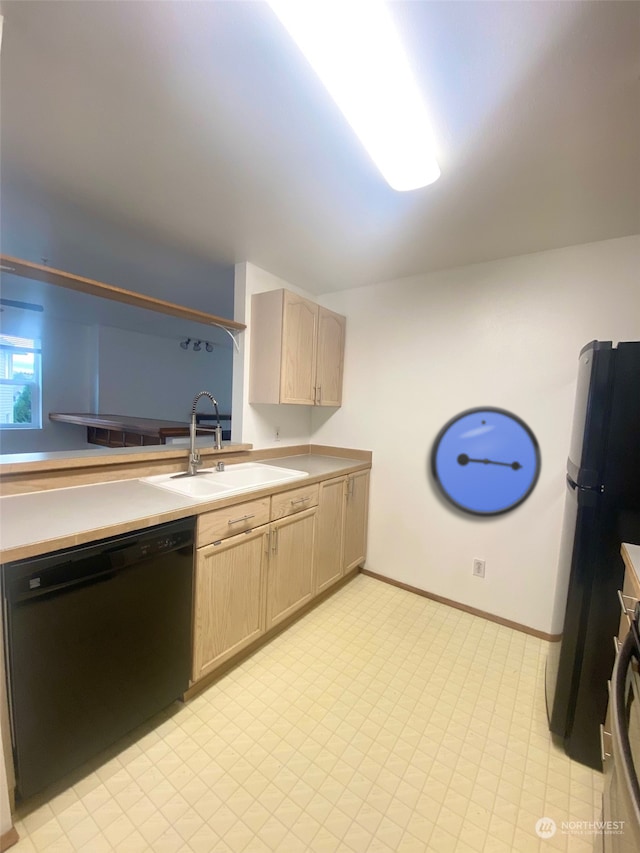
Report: 9:17
